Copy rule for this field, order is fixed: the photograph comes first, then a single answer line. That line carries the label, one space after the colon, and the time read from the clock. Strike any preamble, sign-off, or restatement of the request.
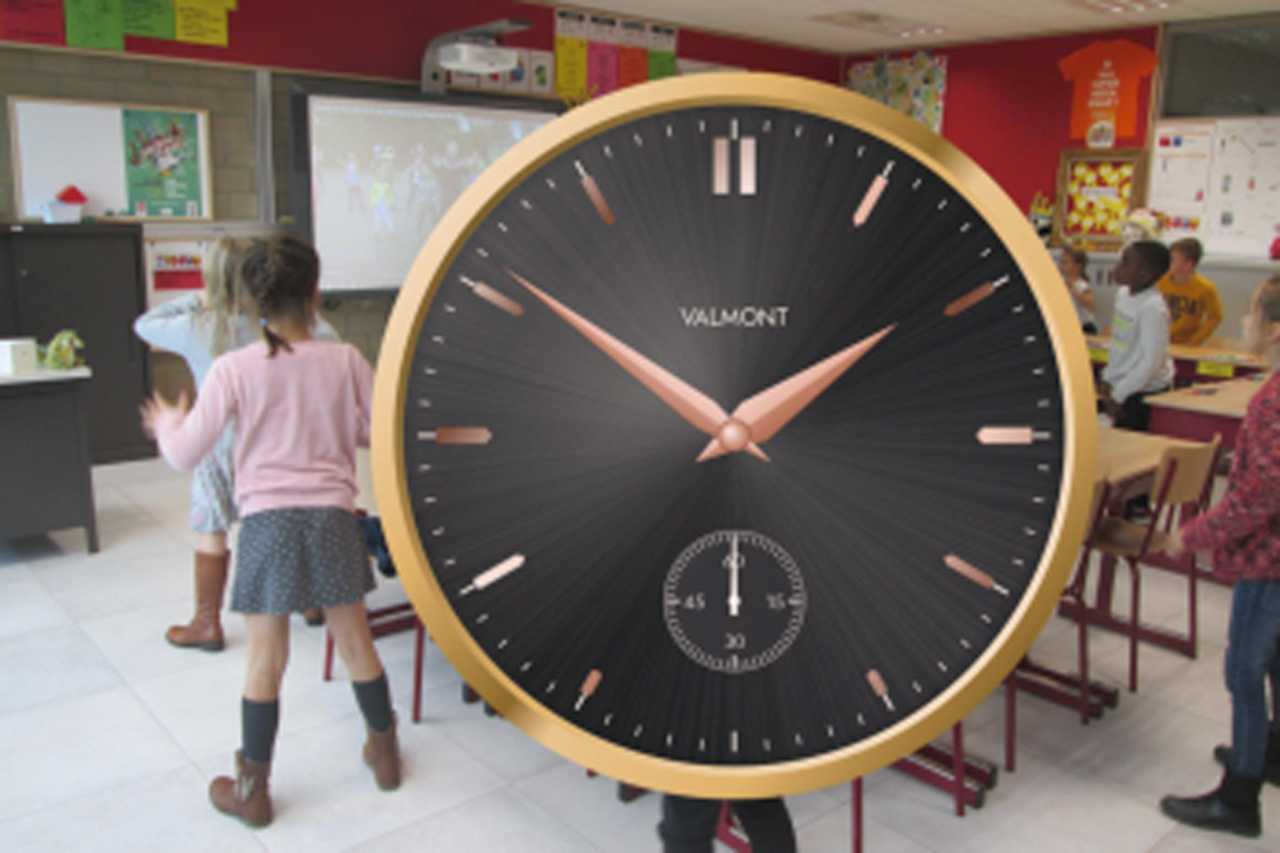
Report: 1:51
